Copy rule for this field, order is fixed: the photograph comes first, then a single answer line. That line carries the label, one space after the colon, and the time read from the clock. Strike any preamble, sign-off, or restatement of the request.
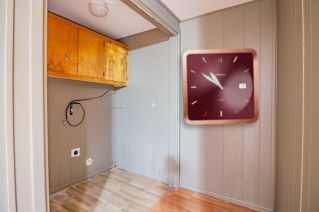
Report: 10:51
